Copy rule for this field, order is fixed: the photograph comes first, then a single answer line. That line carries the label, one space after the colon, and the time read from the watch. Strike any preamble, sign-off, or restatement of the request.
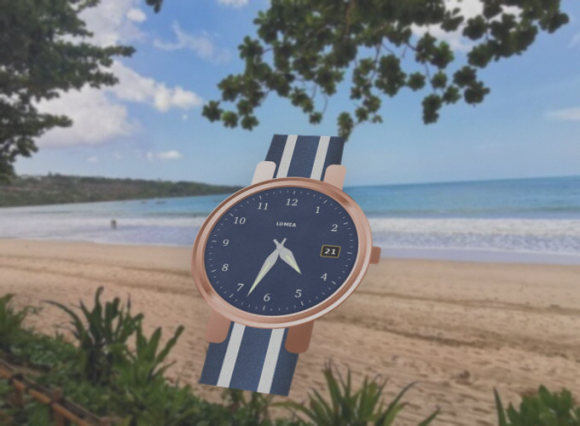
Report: 4:33
